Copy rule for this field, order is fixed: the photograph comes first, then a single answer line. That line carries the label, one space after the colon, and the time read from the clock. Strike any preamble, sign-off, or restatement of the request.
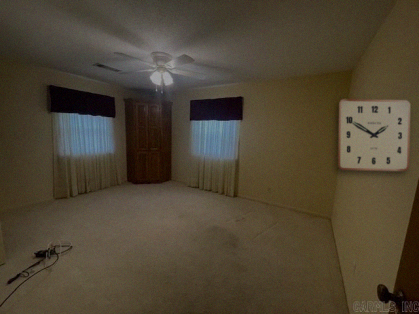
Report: 1:50
